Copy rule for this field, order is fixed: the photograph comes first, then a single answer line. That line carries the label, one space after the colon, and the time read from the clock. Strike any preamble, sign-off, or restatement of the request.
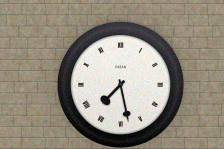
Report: 7:28
